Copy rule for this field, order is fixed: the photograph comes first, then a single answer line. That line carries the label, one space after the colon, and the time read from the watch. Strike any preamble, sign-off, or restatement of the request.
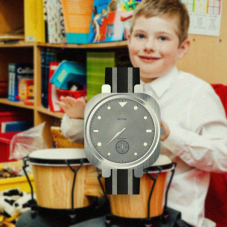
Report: 7:38
